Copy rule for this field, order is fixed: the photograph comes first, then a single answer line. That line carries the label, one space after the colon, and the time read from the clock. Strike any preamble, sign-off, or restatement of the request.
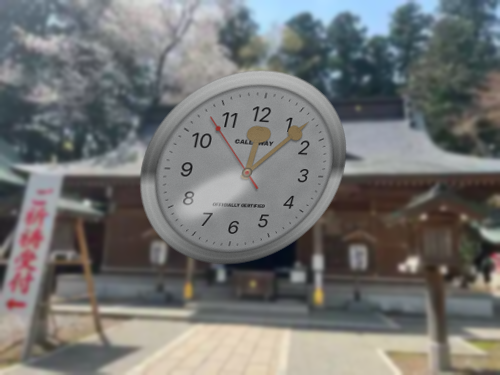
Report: 12:06:53
